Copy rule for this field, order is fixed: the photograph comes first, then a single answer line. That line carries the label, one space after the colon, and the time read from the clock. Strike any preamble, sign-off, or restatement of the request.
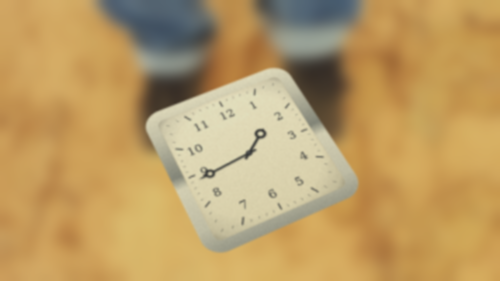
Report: 1:44
